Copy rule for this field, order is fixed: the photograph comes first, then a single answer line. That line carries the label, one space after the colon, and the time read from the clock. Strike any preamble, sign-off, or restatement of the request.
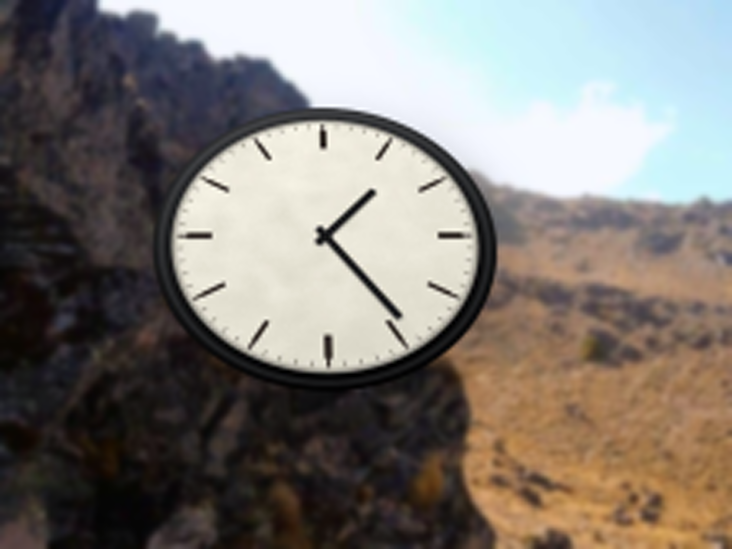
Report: 1:24
